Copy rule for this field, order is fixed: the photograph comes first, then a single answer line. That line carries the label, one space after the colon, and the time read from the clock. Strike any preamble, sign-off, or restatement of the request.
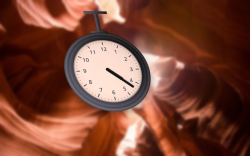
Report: 4:22
